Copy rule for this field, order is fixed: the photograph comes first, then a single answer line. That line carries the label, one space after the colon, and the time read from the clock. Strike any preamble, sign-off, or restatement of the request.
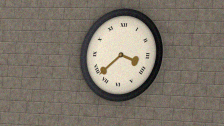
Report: 3:38
